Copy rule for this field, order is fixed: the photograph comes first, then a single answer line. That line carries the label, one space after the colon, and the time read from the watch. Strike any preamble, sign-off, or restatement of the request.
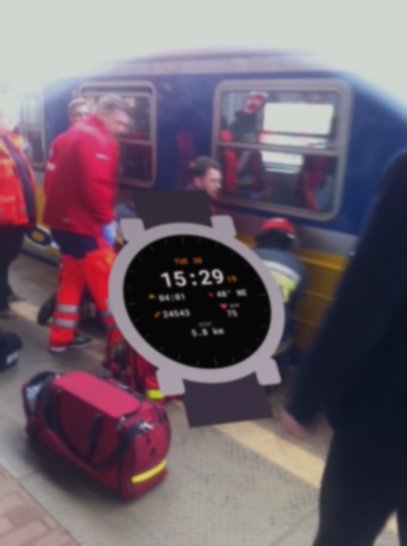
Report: 15:29
